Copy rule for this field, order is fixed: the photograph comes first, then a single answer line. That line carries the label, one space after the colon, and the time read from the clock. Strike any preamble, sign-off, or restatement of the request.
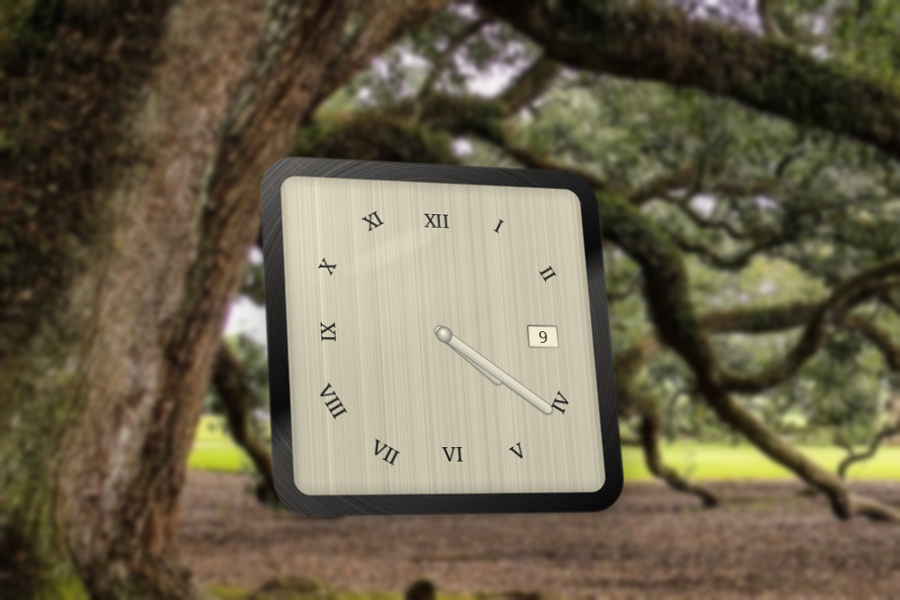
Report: 4:21
